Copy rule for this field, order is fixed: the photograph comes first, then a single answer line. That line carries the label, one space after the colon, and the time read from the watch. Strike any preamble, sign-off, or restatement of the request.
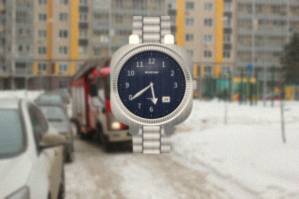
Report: 5:39
